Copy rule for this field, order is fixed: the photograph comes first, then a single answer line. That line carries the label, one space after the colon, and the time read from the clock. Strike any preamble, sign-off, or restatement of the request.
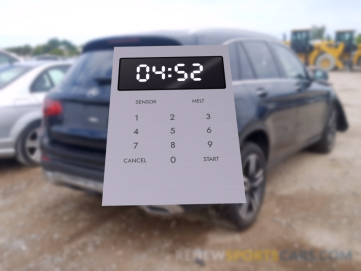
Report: 4:52
